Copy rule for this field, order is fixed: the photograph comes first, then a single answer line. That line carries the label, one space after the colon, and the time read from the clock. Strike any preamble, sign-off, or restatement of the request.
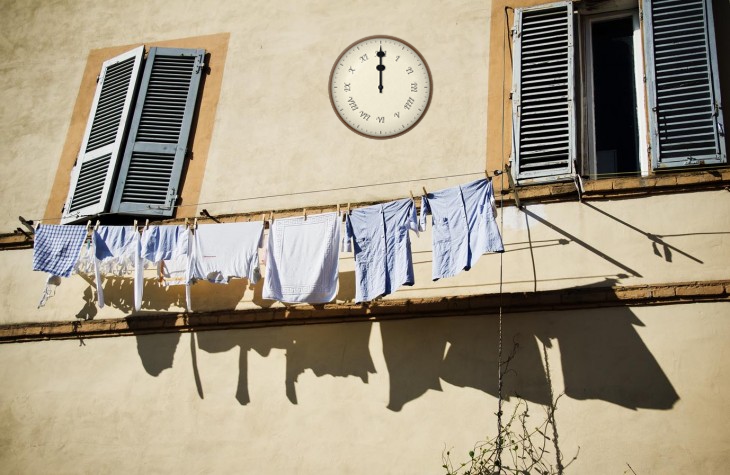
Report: 12:00
